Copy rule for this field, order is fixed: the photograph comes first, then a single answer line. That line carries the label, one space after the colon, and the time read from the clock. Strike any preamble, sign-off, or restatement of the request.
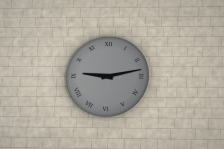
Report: 9:13
